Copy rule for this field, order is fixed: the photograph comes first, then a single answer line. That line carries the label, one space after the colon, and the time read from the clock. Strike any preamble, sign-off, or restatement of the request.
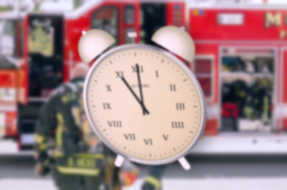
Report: 11:00
